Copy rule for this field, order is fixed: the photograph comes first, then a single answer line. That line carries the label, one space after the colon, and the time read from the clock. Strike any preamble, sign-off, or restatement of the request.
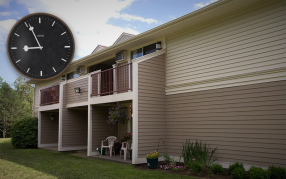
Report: 8:56
